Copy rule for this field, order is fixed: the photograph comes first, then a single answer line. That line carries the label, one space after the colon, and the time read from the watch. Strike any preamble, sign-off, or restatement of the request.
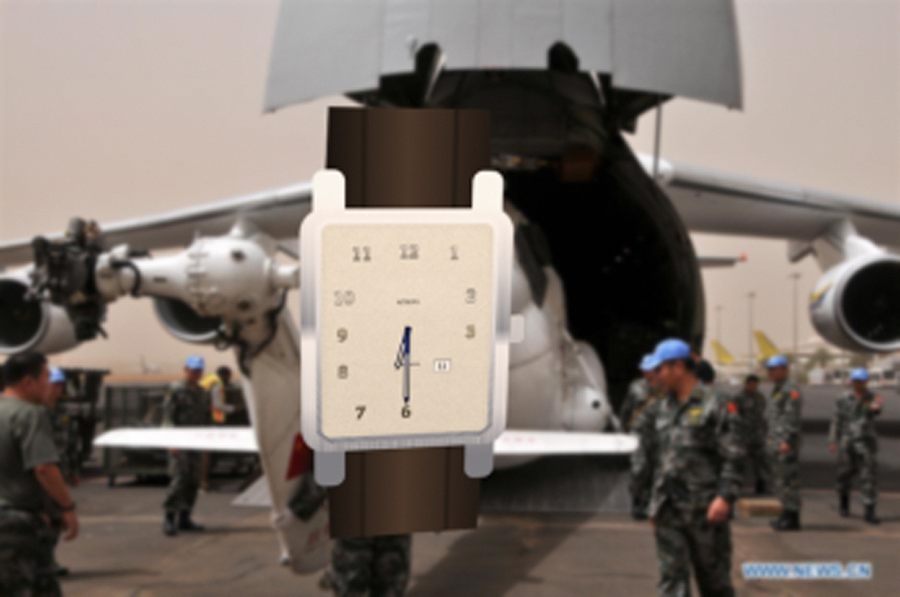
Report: 6:30
